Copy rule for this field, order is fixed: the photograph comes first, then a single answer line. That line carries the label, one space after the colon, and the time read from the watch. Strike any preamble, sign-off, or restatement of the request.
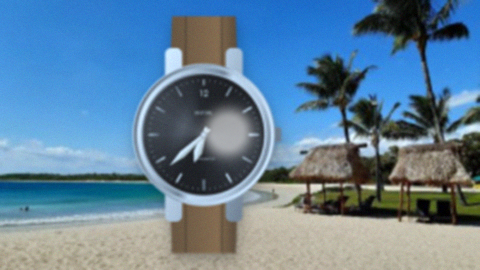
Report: 6:38
